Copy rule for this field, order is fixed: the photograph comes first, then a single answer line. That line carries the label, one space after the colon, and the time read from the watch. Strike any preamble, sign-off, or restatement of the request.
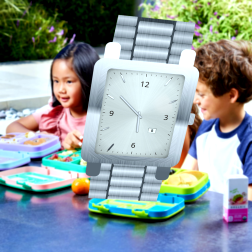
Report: 5:52
